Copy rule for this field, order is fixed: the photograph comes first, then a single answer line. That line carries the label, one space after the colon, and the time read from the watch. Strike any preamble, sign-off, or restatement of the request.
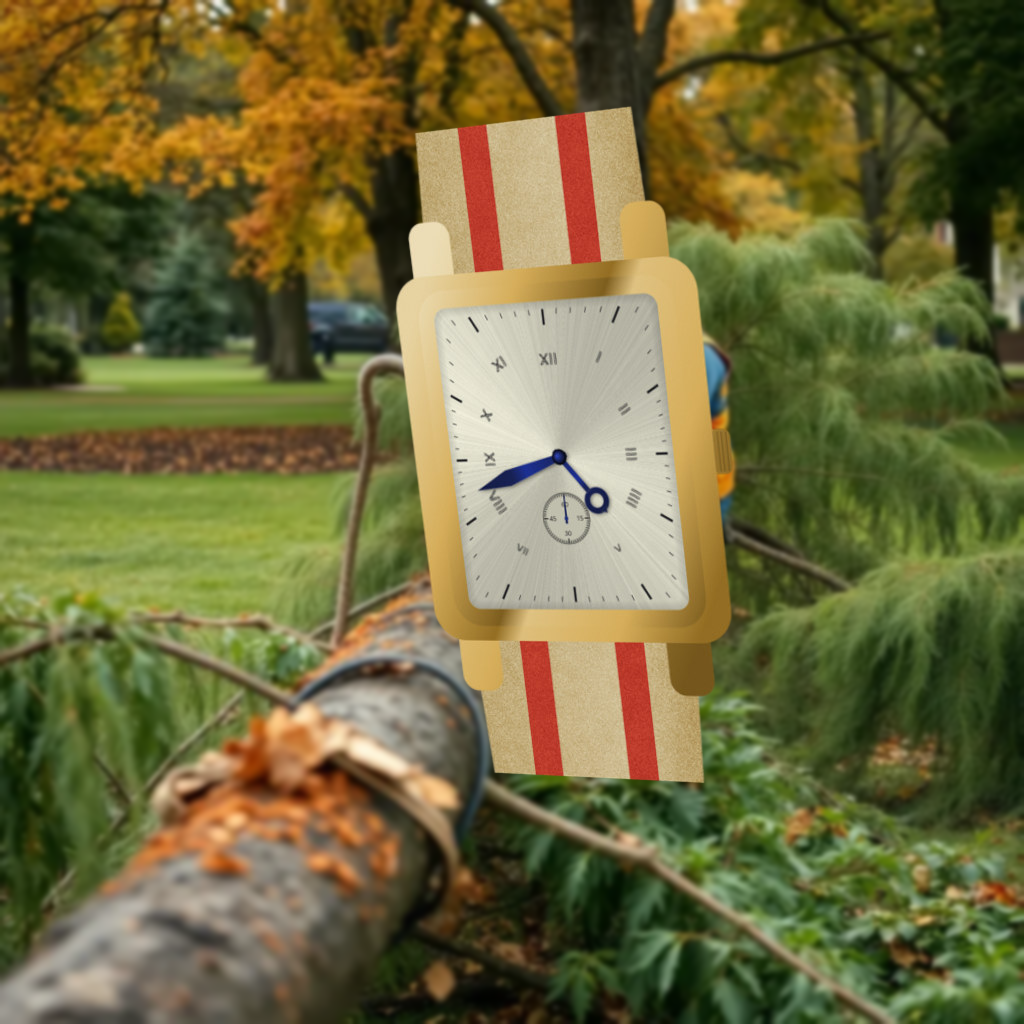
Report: 4:42
